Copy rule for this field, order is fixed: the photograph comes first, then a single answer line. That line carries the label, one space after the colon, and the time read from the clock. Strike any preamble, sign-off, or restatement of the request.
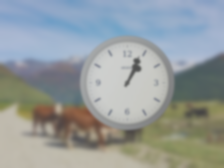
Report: 1:04
